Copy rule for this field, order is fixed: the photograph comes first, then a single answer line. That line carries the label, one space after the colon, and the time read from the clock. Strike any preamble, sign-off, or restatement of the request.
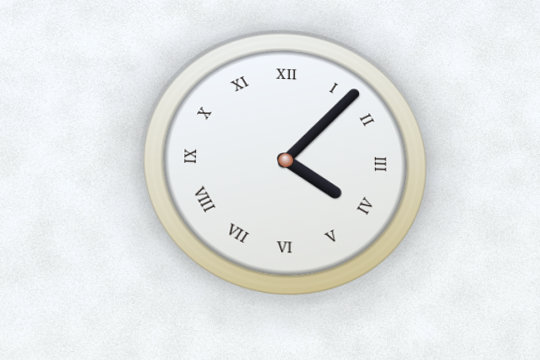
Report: 4:07
